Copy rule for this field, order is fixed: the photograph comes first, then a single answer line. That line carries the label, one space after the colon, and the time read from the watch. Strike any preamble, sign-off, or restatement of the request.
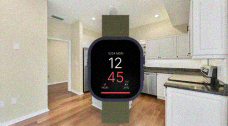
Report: 12:45
